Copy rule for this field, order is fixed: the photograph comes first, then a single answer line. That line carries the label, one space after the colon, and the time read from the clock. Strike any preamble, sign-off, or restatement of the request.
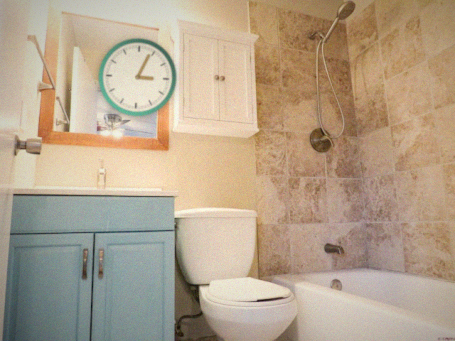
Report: 3:04
